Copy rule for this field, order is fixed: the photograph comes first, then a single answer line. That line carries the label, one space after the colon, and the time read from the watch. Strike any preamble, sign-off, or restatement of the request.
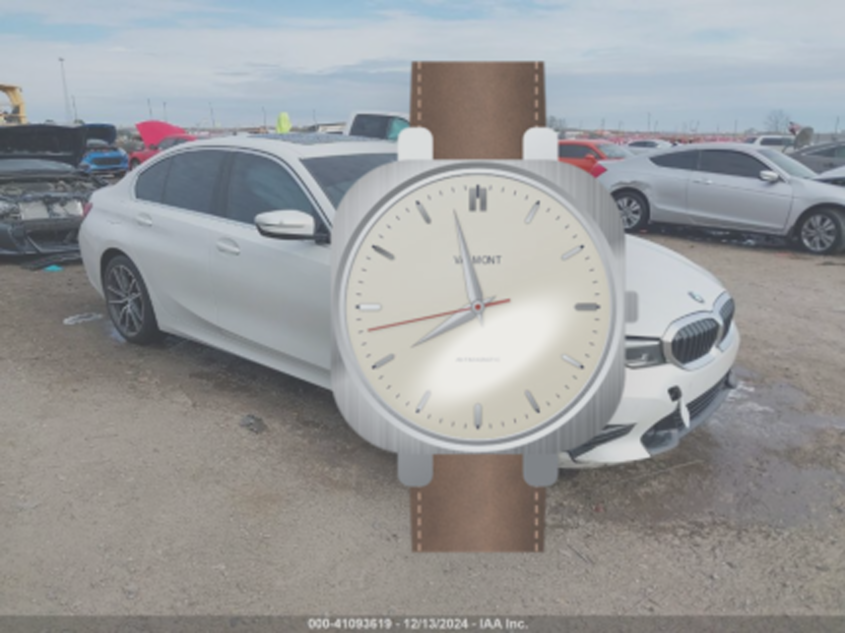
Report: 7:57:43
